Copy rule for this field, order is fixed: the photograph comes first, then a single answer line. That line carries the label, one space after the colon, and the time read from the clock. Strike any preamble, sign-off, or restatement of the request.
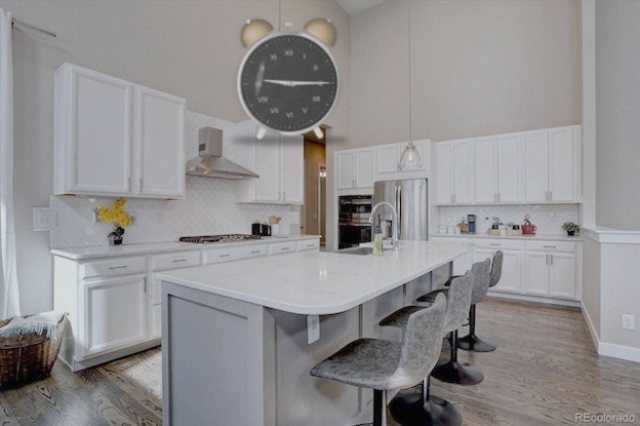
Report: 9:15
